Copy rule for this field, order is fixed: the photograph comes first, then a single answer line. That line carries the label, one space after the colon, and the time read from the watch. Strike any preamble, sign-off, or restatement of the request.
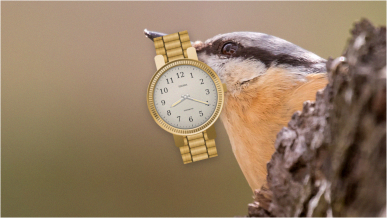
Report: 8:20
